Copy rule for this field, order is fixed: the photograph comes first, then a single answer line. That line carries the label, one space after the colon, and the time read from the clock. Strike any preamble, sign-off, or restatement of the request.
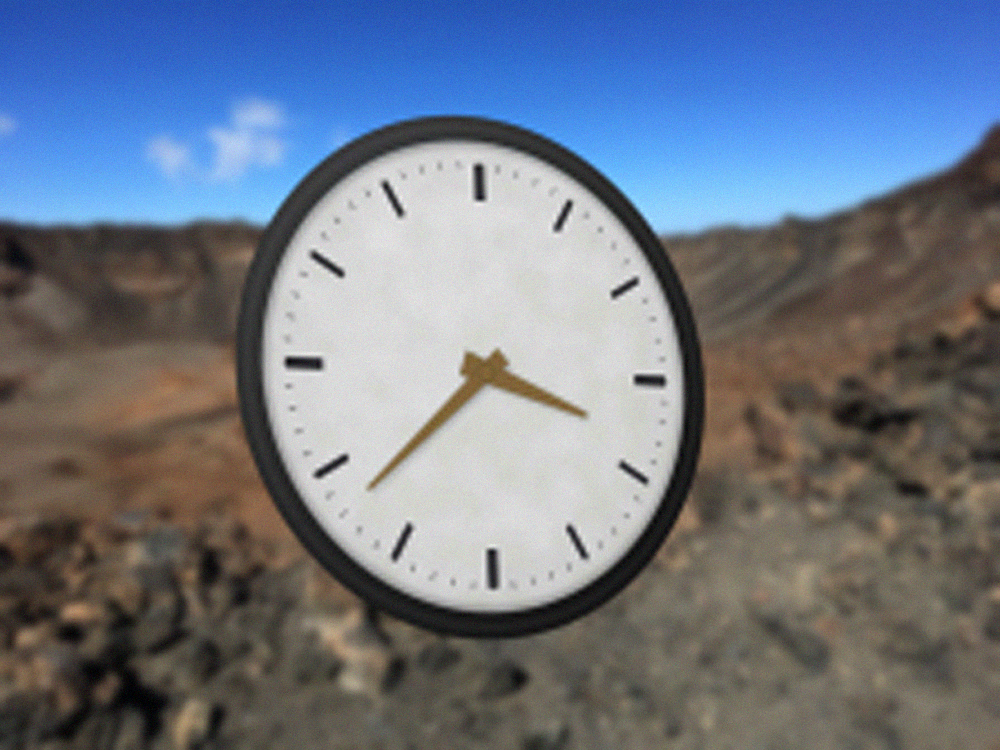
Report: 3:38
